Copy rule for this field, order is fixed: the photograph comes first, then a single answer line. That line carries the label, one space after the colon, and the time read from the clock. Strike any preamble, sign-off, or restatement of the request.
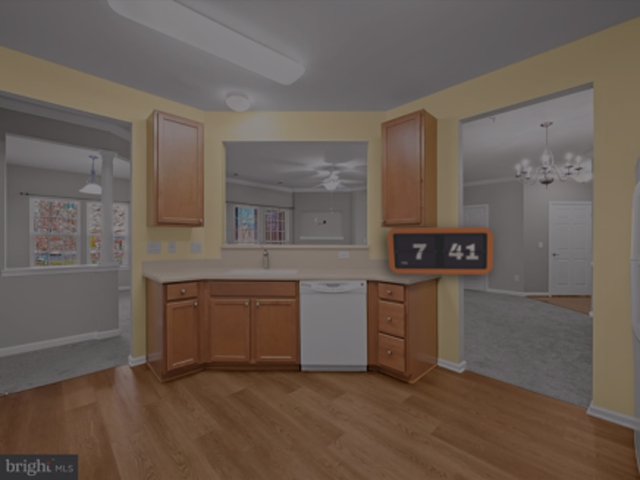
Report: 7:41
